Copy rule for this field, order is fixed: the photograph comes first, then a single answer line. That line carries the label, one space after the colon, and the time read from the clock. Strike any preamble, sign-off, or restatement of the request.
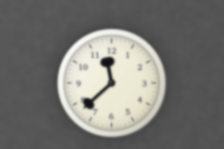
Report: 11:38
